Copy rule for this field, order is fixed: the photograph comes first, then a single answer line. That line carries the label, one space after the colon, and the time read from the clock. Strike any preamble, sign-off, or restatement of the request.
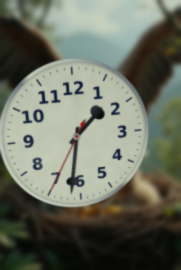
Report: 1:31:35
